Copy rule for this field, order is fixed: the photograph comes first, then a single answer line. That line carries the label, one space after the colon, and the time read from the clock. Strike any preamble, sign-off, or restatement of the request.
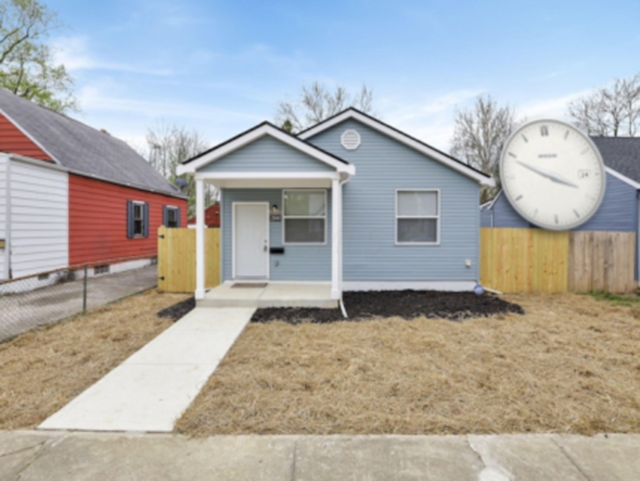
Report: 3:49
